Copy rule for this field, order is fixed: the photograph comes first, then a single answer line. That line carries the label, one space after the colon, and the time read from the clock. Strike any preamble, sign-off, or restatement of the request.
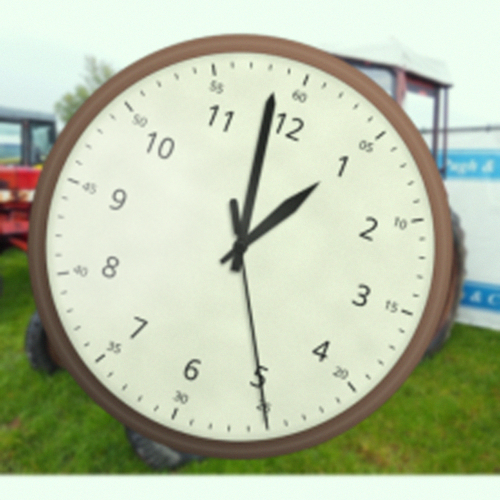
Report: 12:58:25
